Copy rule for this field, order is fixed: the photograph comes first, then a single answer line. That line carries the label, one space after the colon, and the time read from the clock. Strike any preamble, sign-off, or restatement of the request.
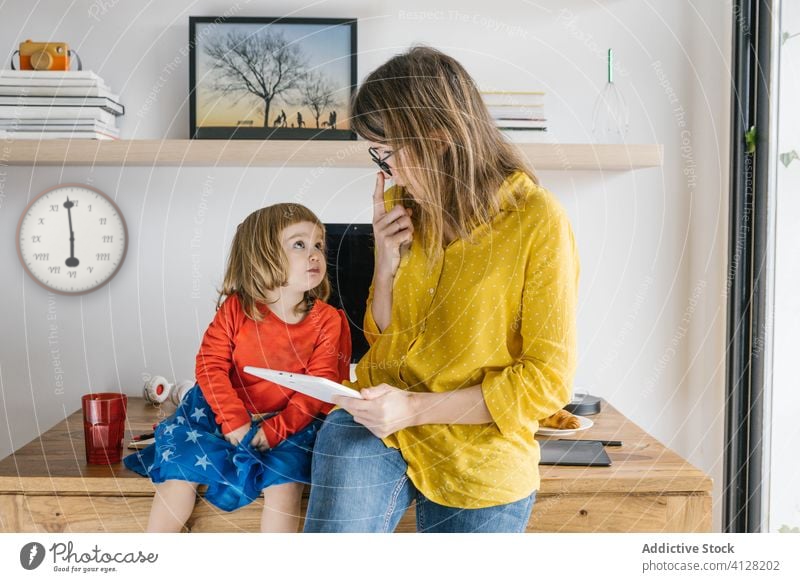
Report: 5:59
